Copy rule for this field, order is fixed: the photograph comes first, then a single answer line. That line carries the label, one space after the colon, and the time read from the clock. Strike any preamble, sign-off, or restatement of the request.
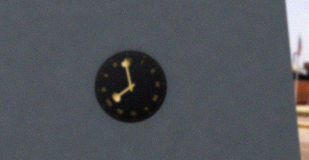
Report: 7:59
